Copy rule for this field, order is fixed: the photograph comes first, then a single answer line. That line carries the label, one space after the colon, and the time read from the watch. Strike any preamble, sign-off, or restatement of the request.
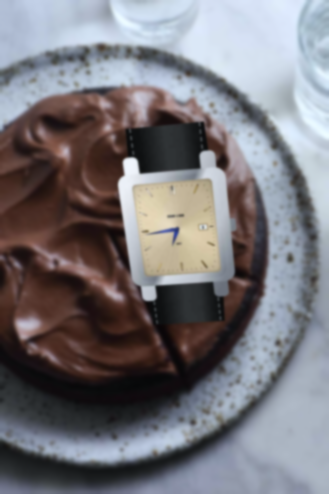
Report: 6:44
